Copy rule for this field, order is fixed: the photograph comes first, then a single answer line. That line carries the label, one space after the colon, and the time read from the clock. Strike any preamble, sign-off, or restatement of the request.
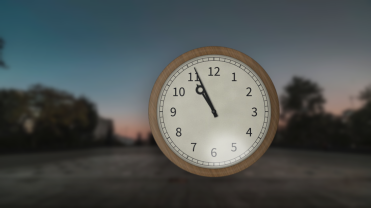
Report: 10:56
